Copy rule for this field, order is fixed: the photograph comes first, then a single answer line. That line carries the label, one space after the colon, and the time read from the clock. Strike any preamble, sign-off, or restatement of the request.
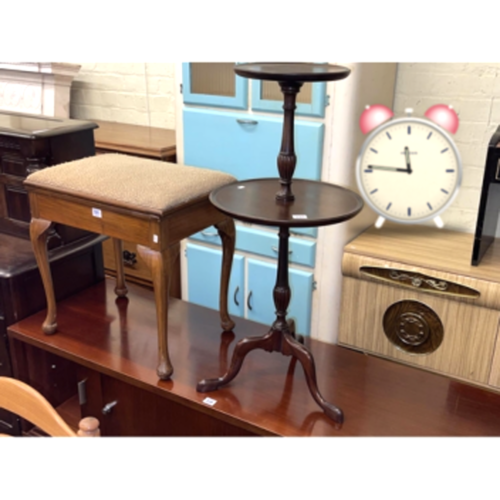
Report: 11:46
